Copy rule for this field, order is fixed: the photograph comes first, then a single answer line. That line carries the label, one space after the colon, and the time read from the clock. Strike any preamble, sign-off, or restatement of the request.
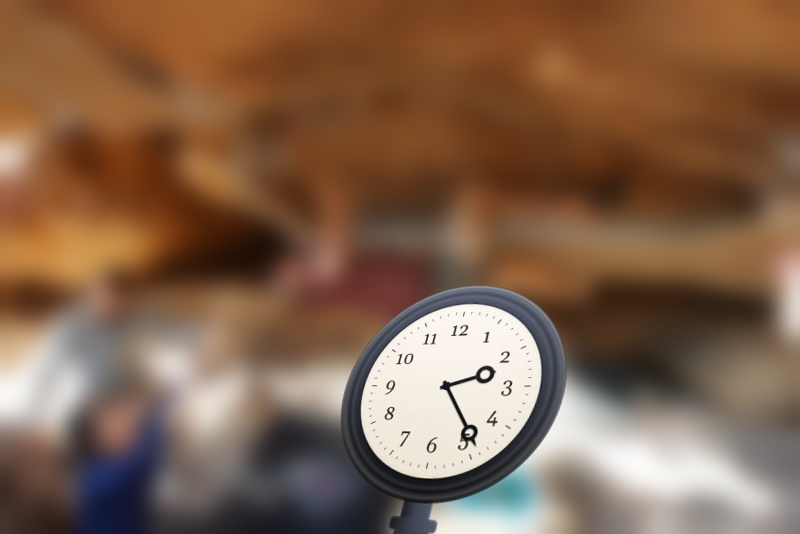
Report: 2:24
